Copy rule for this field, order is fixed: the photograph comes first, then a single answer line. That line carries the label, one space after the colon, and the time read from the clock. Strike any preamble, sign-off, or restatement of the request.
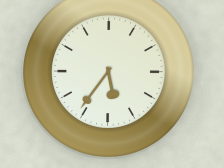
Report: 5:36
